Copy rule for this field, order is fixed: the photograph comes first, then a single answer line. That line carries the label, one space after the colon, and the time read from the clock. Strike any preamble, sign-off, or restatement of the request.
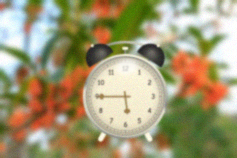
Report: 5:45
